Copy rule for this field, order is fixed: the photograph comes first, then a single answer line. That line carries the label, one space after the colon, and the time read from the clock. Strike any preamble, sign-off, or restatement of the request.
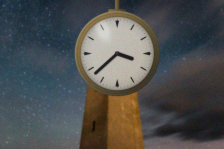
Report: 3:38
